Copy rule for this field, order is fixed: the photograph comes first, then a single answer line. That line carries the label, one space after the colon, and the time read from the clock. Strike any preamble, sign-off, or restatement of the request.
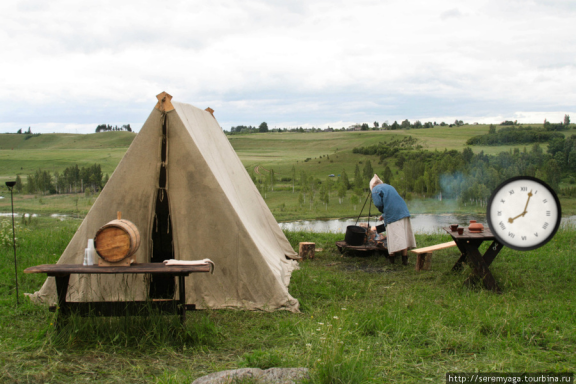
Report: 8:03
